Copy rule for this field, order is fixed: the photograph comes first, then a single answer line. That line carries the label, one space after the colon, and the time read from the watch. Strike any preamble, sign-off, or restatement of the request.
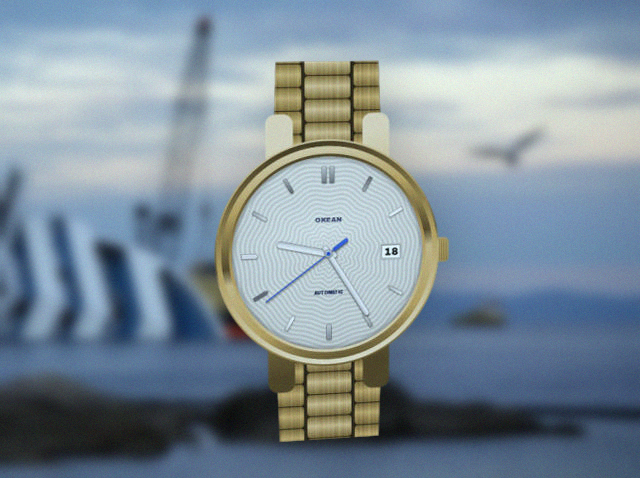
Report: 9:24:39
